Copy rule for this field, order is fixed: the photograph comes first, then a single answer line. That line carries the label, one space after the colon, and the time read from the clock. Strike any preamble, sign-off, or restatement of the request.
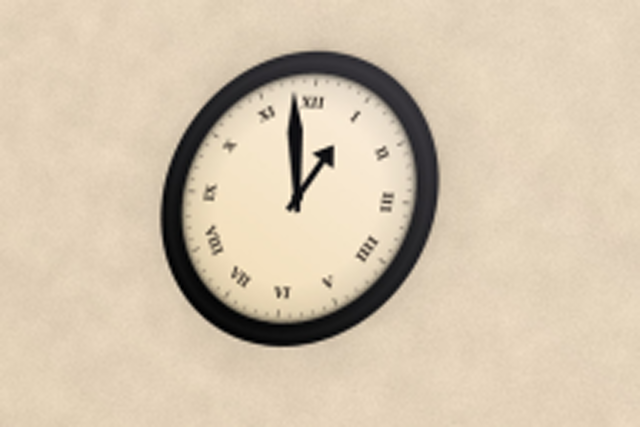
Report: 12:58
